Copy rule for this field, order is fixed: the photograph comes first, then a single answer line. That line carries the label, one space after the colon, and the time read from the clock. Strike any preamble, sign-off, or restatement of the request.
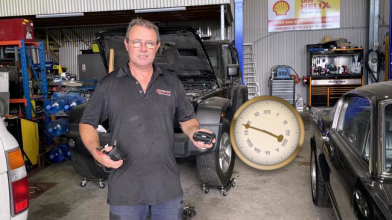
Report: 3:48
